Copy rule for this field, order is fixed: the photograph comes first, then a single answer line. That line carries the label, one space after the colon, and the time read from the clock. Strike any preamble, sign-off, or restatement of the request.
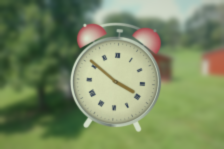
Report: 3:51
